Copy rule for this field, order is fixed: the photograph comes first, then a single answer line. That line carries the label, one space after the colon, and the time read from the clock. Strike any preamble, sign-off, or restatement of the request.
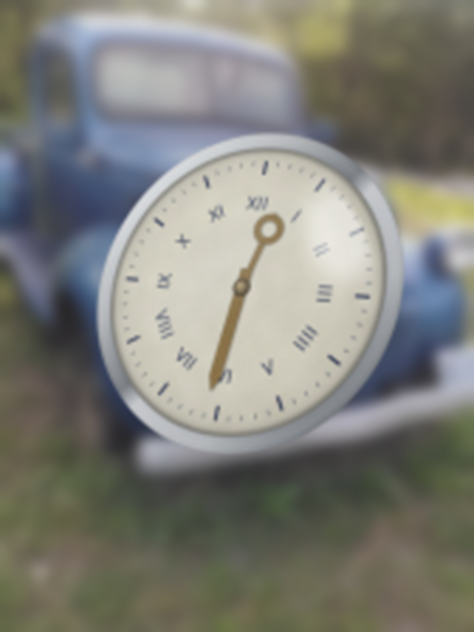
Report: 12:31
